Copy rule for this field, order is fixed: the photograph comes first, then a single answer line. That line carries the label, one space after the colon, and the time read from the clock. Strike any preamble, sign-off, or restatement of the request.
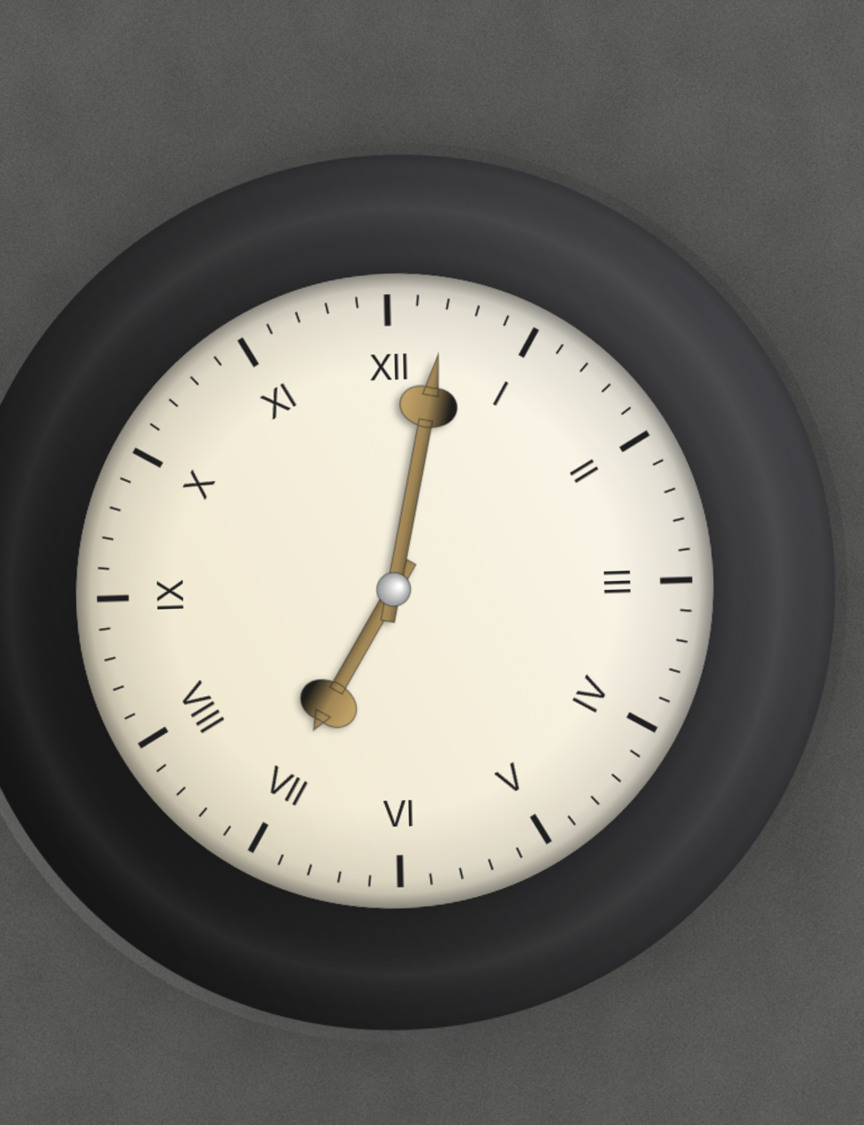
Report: 7:02
